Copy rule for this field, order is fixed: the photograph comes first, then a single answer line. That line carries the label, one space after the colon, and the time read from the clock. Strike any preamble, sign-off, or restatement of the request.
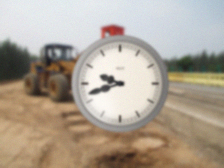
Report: 9:42
